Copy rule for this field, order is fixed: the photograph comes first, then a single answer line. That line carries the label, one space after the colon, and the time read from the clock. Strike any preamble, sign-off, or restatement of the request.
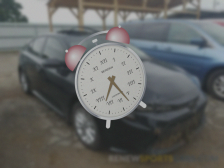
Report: 7:27
